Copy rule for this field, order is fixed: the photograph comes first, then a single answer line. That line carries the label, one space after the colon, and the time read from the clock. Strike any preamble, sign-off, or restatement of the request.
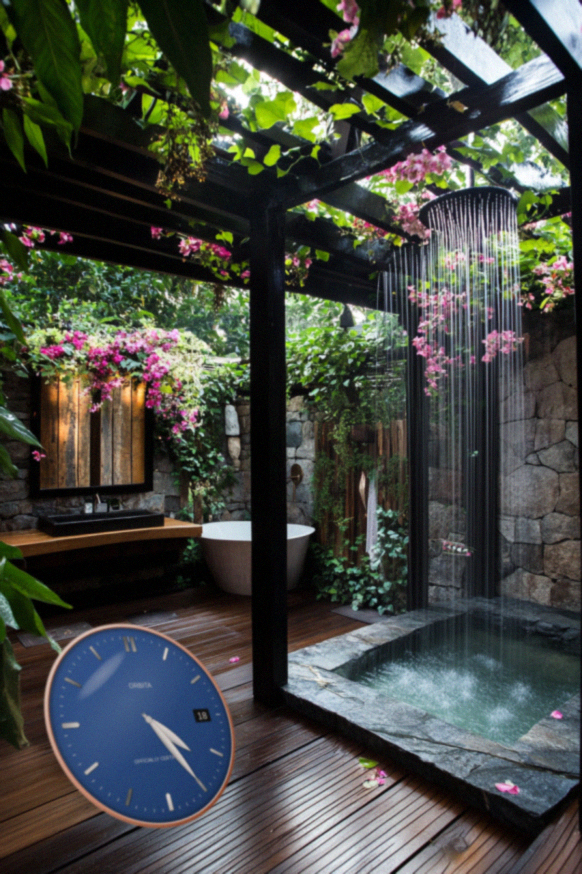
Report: 4:25
